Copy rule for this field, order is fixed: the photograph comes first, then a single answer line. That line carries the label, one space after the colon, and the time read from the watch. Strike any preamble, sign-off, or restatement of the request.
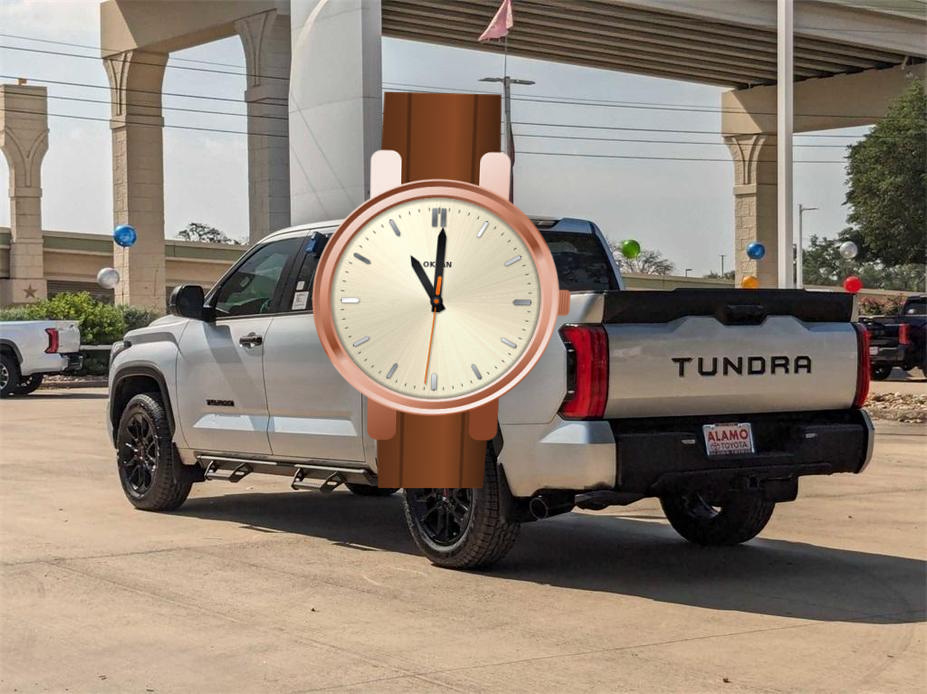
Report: 11:00:31
